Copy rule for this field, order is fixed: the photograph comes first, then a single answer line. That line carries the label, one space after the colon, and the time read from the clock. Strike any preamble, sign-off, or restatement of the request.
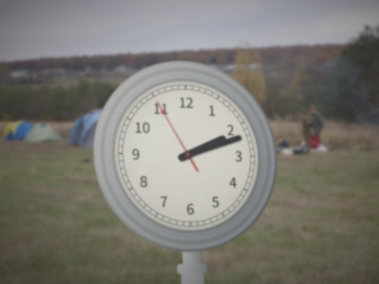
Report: 2:11:55
